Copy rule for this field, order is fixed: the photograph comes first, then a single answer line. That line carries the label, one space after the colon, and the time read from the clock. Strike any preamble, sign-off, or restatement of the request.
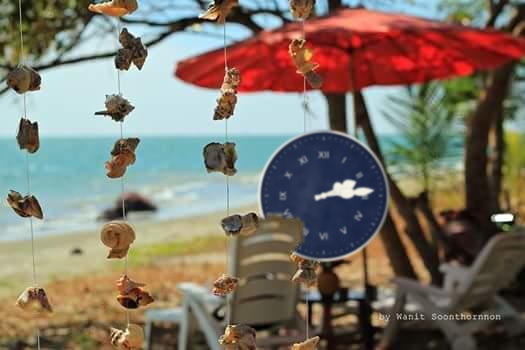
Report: 2:14
